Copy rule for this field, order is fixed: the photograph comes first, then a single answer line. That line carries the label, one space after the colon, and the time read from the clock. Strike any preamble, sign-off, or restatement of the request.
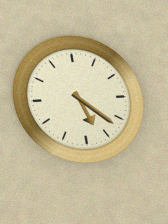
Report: 5:22
